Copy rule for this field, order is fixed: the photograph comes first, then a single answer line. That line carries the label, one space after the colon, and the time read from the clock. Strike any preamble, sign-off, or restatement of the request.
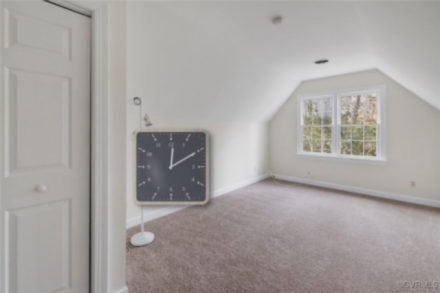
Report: 12:10
